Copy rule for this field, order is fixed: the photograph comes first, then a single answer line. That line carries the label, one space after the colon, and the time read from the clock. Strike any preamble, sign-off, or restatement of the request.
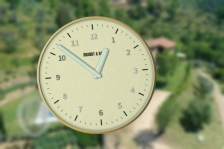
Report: 12:52
